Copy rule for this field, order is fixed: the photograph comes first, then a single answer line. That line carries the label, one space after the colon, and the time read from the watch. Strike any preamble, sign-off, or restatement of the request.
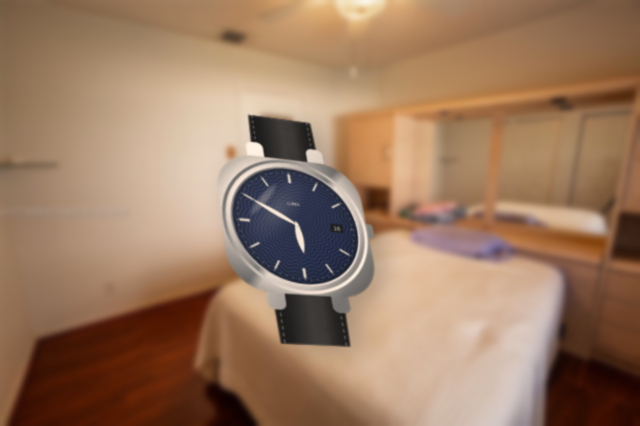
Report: 5:50
